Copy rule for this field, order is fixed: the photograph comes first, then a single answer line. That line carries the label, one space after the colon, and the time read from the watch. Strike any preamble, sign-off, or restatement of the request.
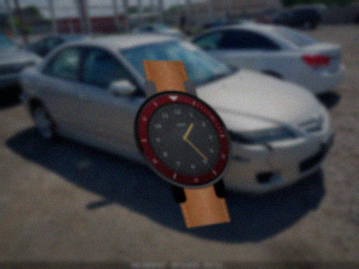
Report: 1:24
